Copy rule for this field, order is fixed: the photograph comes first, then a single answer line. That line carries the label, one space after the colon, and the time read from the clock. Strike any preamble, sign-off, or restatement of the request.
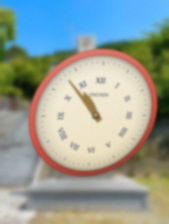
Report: 10:53
